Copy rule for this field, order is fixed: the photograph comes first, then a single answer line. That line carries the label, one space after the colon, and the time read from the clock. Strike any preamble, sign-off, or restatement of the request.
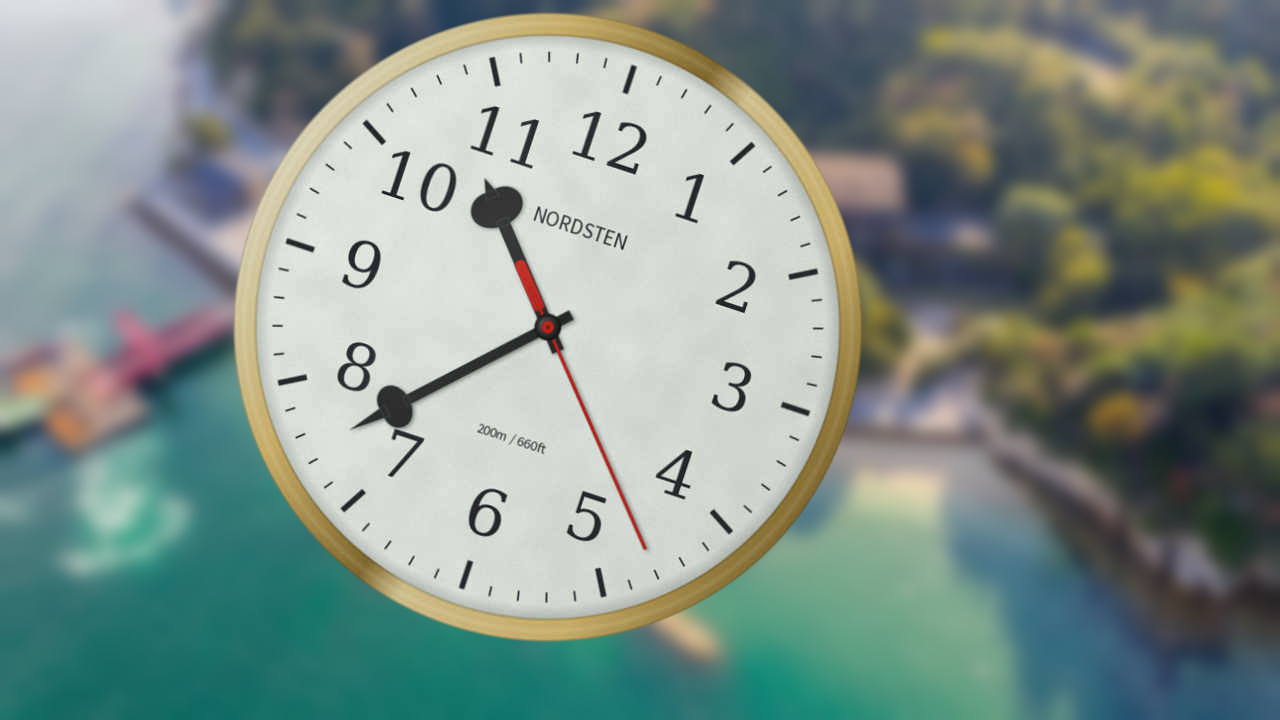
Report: 10:37:23
